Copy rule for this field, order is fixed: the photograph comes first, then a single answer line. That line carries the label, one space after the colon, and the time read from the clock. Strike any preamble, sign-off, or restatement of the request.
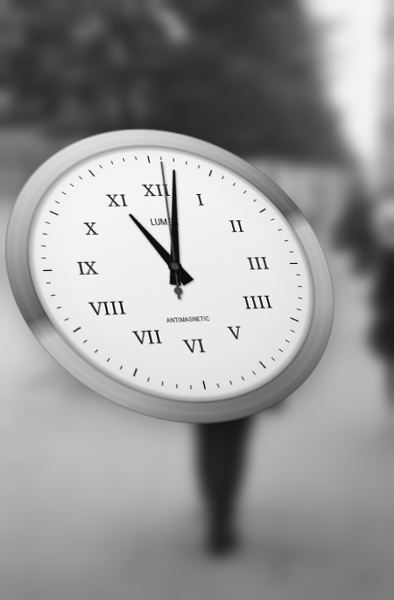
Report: 11:02:01
